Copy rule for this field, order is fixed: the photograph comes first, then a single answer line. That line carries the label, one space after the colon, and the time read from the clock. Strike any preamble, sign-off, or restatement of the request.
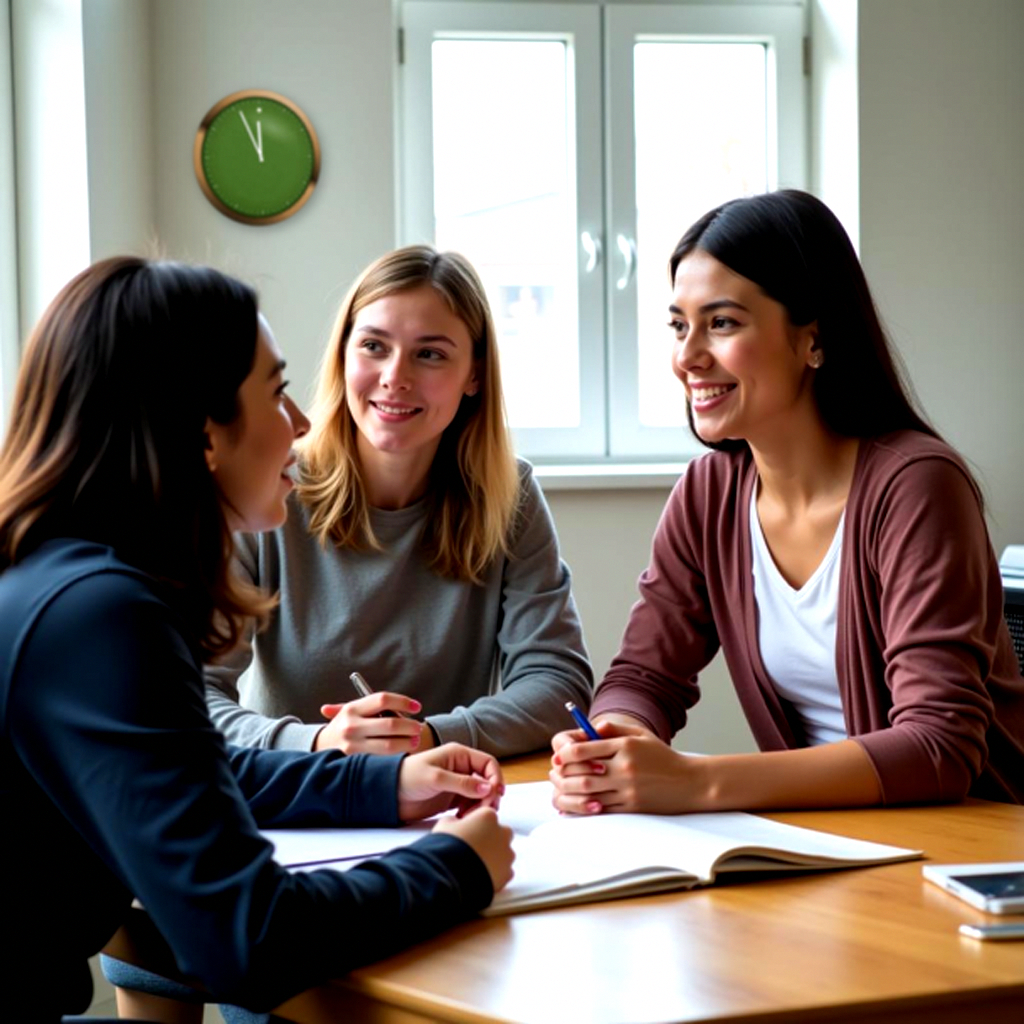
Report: 11:56
